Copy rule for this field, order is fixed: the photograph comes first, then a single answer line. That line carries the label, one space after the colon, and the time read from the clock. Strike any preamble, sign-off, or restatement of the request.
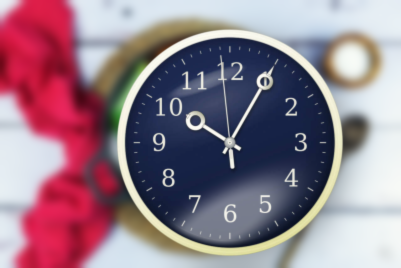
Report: 10:04:59
